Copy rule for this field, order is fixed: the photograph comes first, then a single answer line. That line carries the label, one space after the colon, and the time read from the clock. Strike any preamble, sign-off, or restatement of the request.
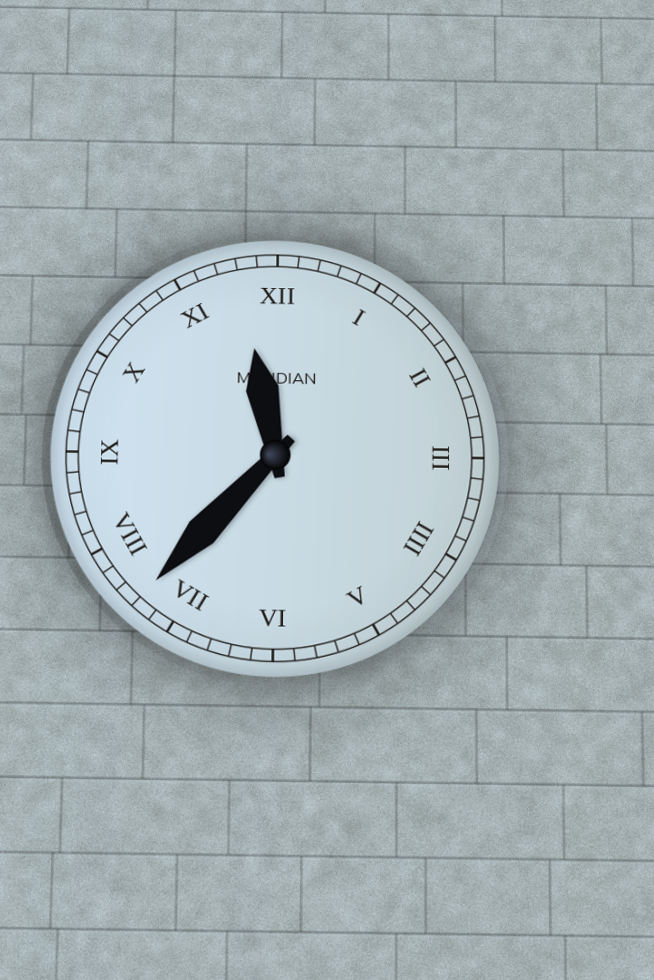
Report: 11:37
